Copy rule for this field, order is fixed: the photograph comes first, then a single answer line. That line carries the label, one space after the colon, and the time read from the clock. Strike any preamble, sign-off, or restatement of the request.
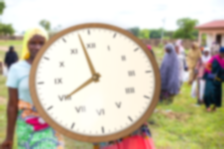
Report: 7:58
